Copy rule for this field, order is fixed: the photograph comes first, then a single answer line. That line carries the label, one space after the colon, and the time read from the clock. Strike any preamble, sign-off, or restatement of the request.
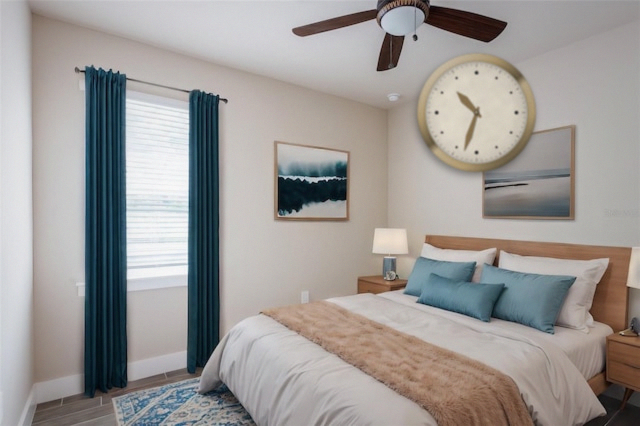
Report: 10:33
